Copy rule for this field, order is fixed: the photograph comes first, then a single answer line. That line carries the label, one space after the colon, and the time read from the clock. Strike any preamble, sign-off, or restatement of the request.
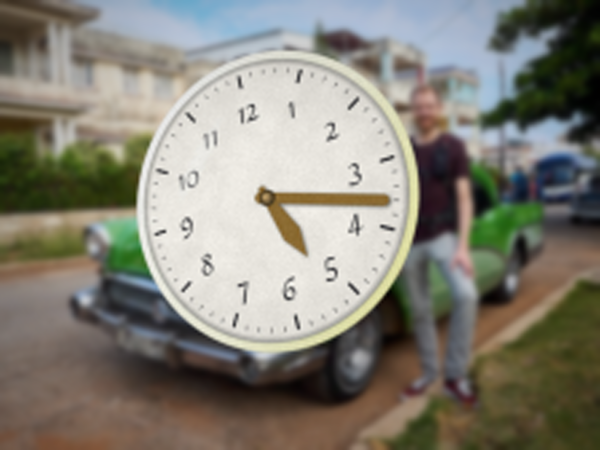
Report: 5:18
